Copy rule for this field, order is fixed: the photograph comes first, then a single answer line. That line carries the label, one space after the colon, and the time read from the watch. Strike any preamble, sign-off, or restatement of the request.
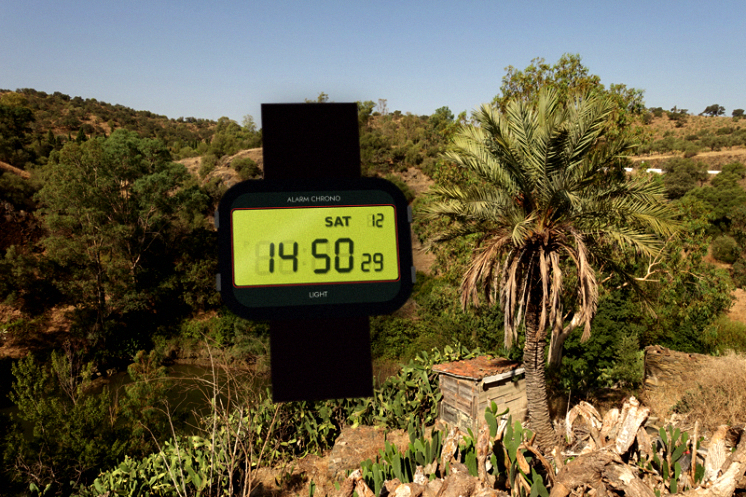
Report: 14:50:29
